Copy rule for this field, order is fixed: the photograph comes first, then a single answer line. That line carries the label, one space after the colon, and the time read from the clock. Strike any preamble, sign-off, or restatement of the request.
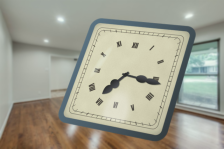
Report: 7:16
